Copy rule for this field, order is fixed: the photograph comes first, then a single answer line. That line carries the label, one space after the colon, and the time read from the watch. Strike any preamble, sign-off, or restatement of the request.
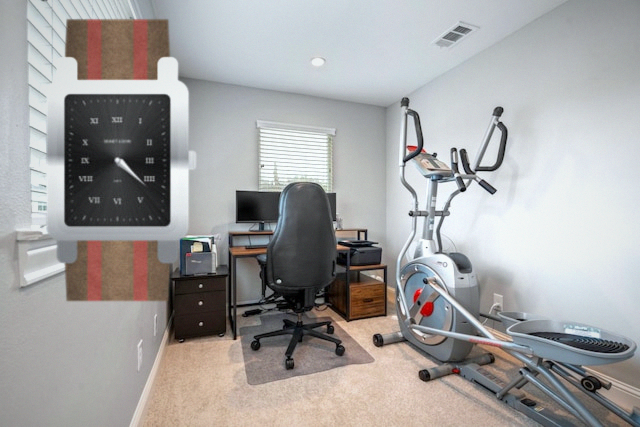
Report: 4:22
